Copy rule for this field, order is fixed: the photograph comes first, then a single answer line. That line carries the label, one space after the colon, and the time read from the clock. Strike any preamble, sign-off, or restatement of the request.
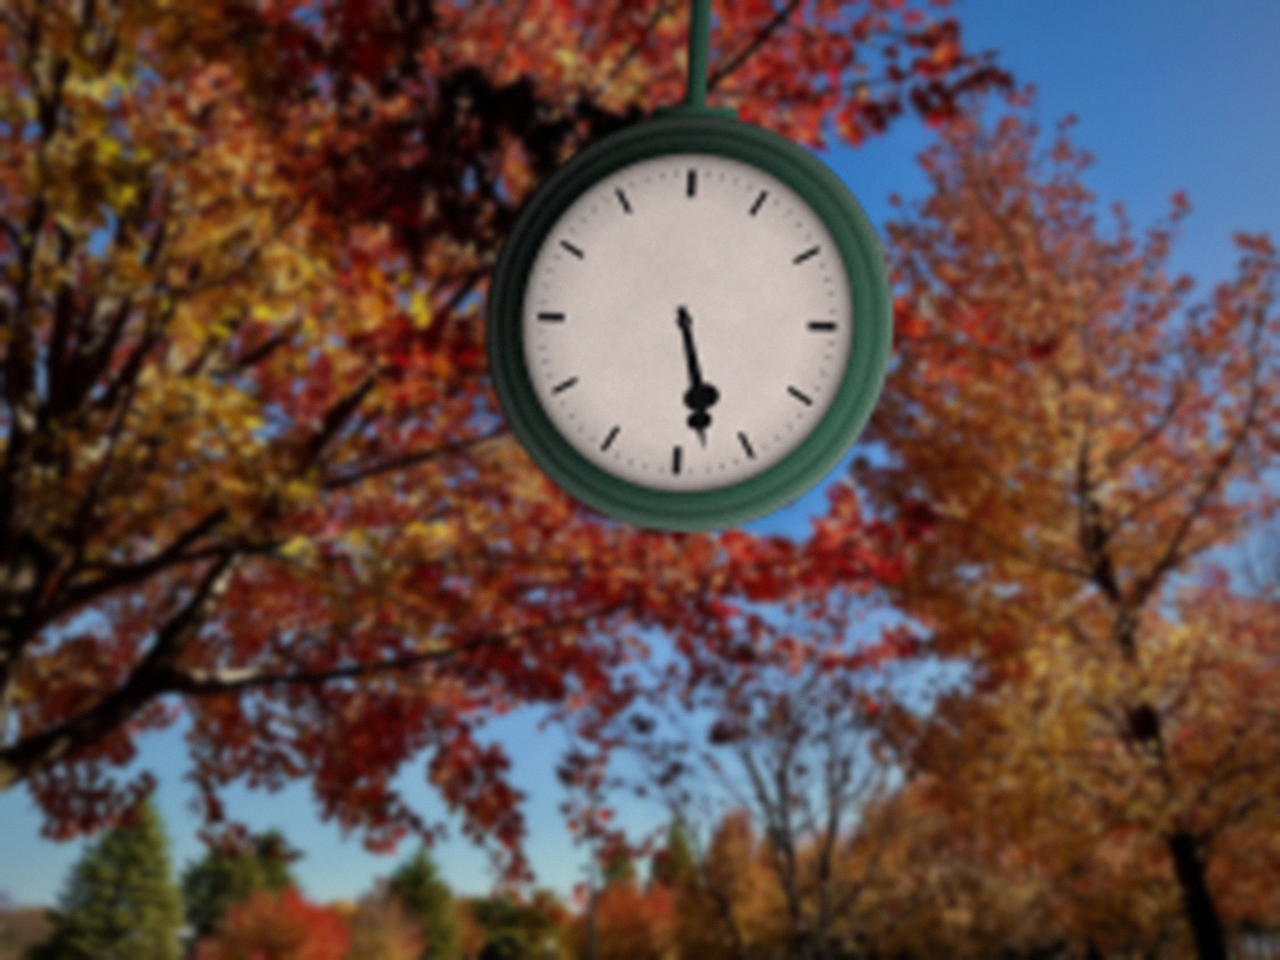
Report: 5:28
